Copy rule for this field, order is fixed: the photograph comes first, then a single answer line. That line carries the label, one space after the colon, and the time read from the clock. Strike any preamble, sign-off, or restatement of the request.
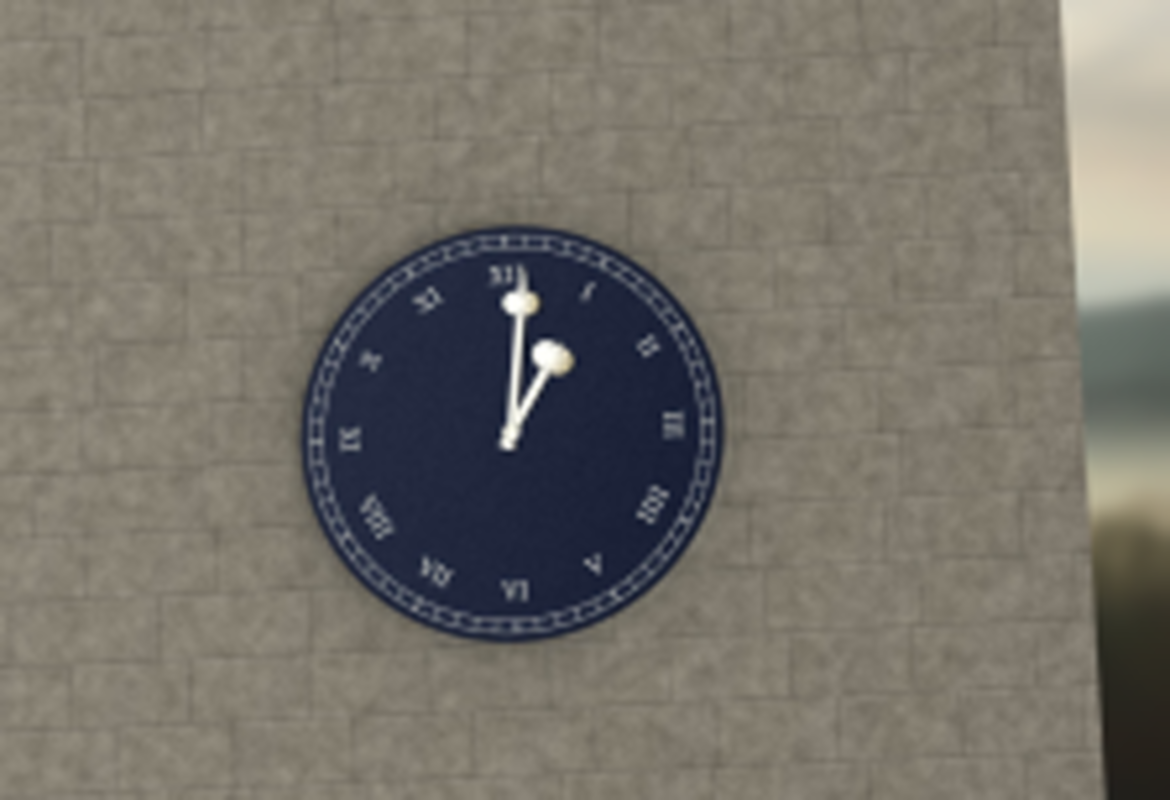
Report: 1:01
